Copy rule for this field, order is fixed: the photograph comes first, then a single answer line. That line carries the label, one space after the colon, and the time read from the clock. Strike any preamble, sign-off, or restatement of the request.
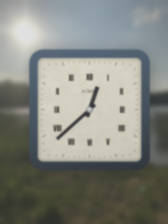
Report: 12:38
